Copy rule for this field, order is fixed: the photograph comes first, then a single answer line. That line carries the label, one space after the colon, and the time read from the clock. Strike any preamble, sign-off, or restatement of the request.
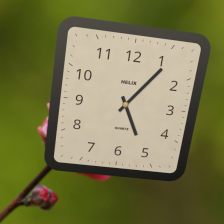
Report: 5:06
